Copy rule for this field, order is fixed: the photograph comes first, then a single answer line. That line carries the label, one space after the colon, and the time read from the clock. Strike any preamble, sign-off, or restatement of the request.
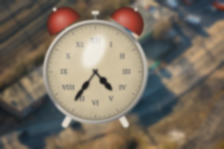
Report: 4:36
